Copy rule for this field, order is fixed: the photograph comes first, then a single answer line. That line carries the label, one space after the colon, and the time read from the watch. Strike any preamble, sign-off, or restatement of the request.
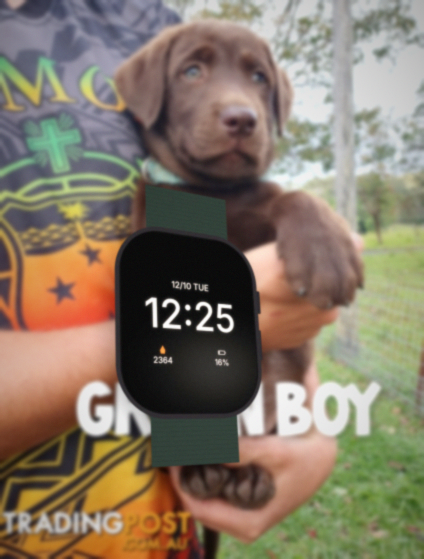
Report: 12:25
